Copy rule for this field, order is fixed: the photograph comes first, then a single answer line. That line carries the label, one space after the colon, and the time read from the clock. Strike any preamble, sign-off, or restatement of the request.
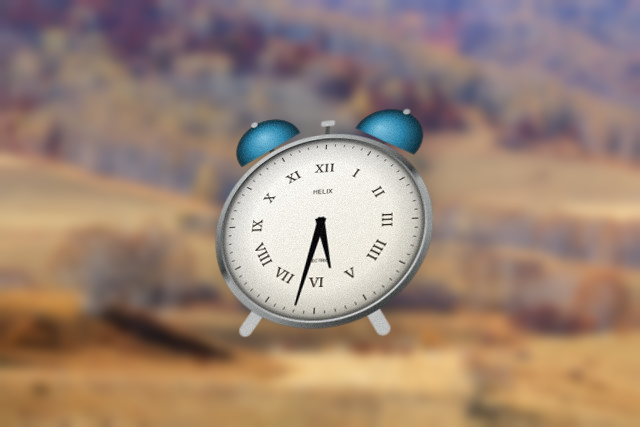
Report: 5:32
